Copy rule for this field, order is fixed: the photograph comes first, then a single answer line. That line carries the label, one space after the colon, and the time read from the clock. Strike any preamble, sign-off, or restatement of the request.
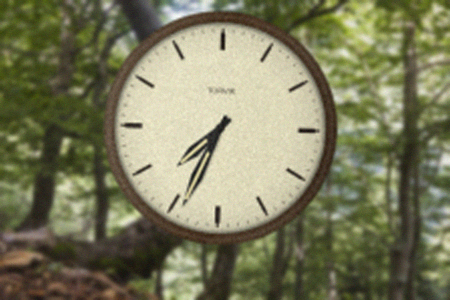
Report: 7:34
